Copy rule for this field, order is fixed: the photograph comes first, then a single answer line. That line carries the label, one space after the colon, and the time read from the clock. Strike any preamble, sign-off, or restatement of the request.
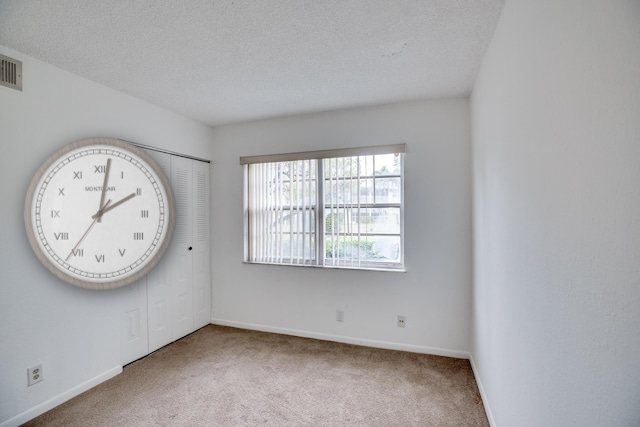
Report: 2:01:36
